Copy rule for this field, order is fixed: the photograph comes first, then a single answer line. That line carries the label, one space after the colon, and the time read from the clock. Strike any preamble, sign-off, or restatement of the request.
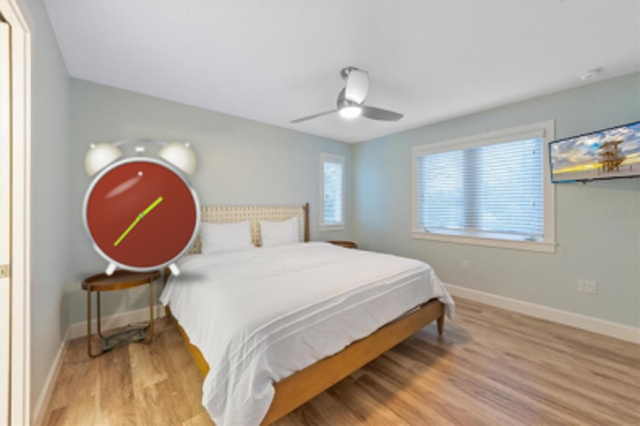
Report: 1:37
